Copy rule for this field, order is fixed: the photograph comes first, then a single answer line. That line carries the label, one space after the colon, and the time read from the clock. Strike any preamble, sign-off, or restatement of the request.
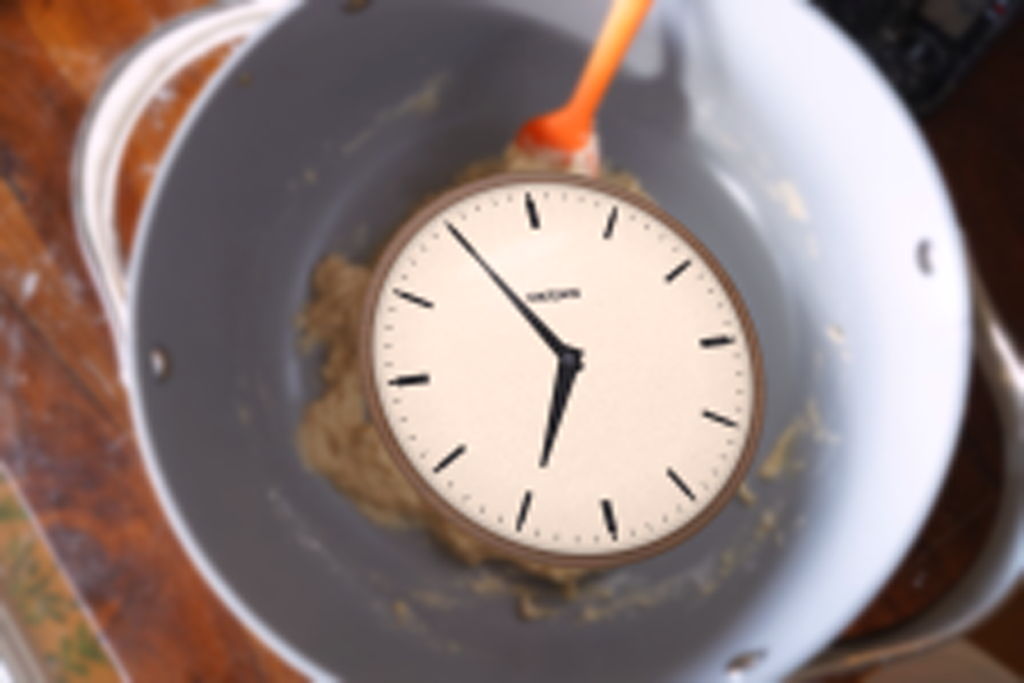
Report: 6:55
